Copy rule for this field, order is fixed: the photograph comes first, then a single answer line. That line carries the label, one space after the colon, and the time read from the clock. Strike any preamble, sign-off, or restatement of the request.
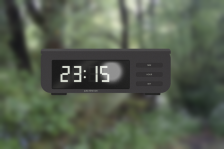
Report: 23:15
